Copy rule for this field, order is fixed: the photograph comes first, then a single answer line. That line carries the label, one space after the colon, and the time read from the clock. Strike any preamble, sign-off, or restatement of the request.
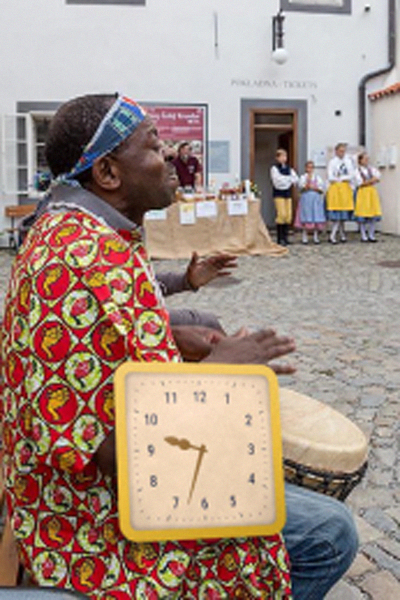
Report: 9:33
